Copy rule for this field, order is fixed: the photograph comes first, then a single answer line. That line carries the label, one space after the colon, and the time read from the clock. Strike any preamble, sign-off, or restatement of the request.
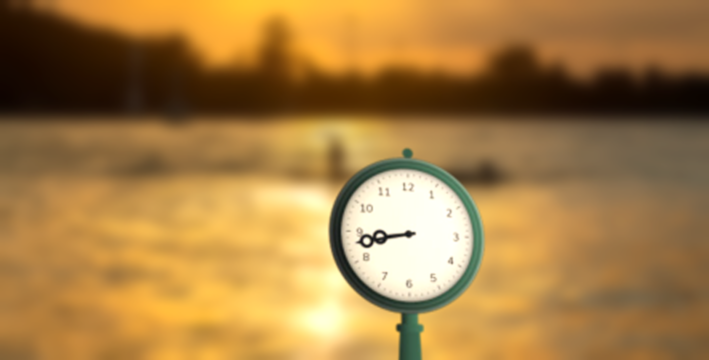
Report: 8:43
